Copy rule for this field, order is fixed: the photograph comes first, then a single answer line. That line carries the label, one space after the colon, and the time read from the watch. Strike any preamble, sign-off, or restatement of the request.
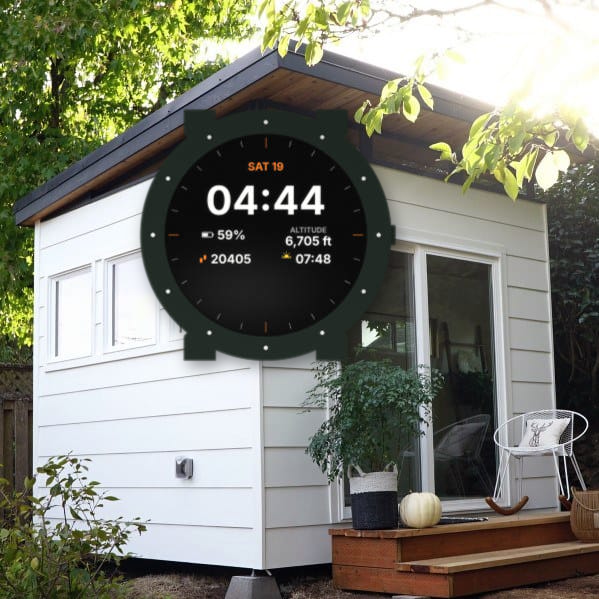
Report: 4:44
